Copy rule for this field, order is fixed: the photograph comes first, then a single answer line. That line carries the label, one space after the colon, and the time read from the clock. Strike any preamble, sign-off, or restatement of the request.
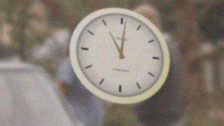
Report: 11:01
